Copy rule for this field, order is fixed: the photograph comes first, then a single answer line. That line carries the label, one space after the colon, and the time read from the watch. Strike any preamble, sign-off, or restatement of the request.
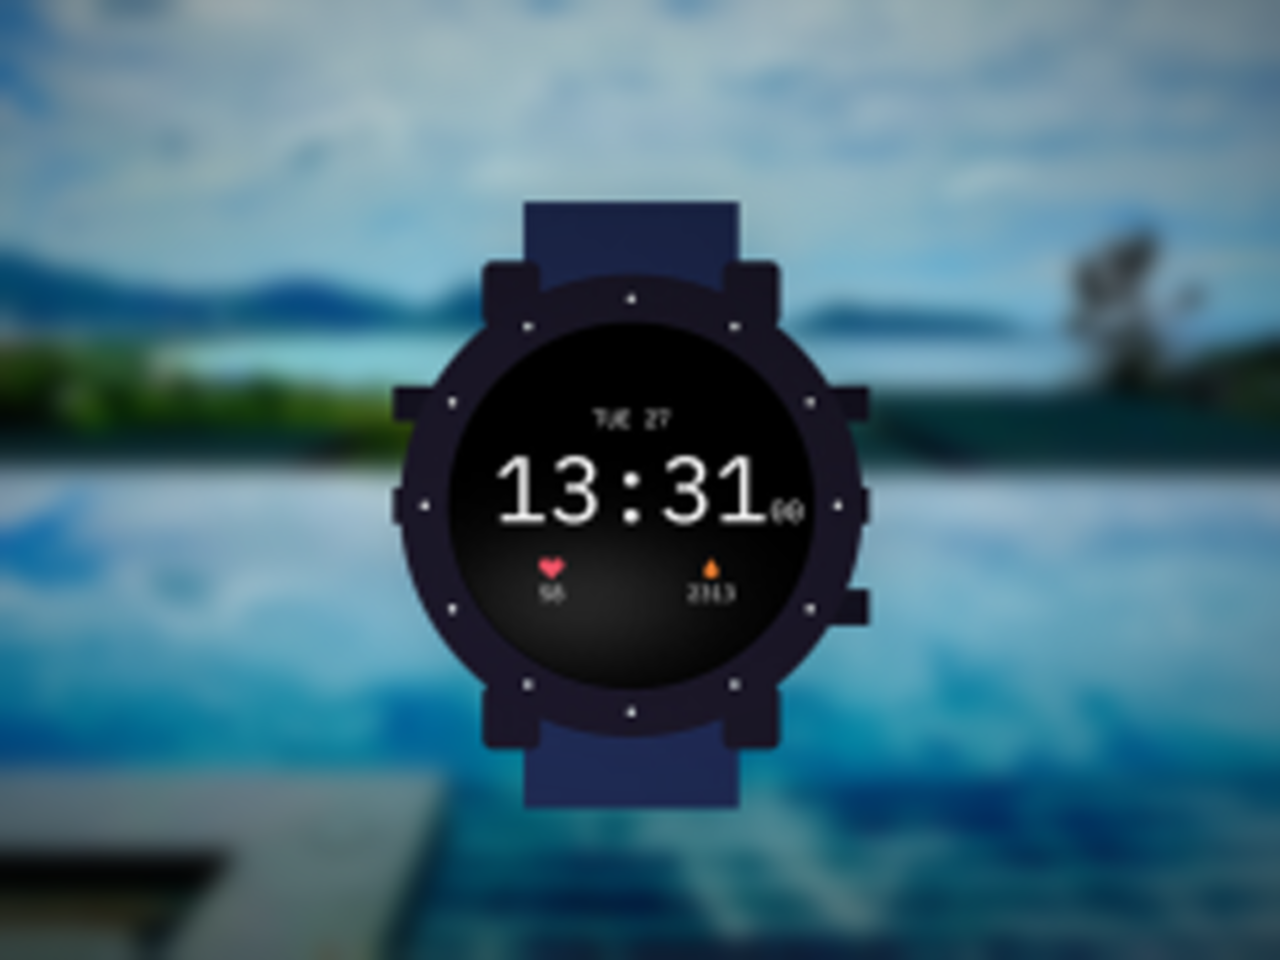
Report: 13:31
